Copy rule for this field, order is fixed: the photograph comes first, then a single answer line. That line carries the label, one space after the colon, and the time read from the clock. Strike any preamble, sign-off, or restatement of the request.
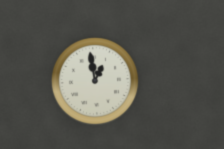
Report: 12:59
